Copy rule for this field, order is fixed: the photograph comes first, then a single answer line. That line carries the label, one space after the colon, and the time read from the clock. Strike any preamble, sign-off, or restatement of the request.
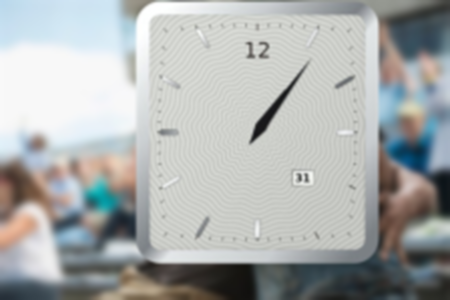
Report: 1:06
